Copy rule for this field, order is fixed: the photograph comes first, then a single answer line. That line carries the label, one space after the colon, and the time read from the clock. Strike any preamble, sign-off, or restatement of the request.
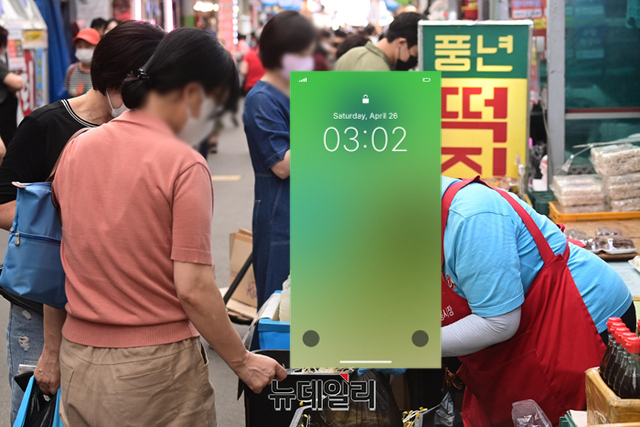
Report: 3:02
